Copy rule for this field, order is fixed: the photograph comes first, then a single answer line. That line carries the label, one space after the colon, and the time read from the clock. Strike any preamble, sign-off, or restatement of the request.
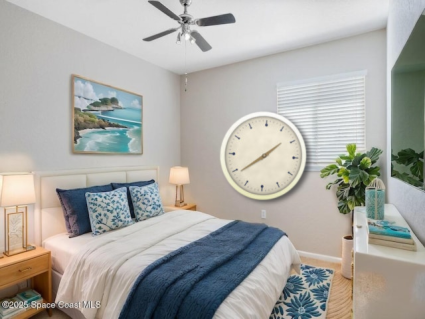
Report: 1:39
